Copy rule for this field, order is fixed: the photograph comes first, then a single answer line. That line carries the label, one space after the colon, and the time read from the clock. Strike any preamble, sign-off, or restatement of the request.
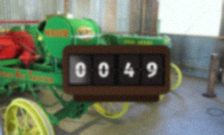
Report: 0:49
